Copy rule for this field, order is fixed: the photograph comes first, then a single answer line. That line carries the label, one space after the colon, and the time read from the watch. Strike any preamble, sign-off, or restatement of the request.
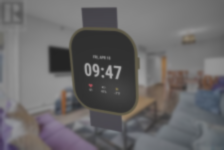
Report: 9:47
